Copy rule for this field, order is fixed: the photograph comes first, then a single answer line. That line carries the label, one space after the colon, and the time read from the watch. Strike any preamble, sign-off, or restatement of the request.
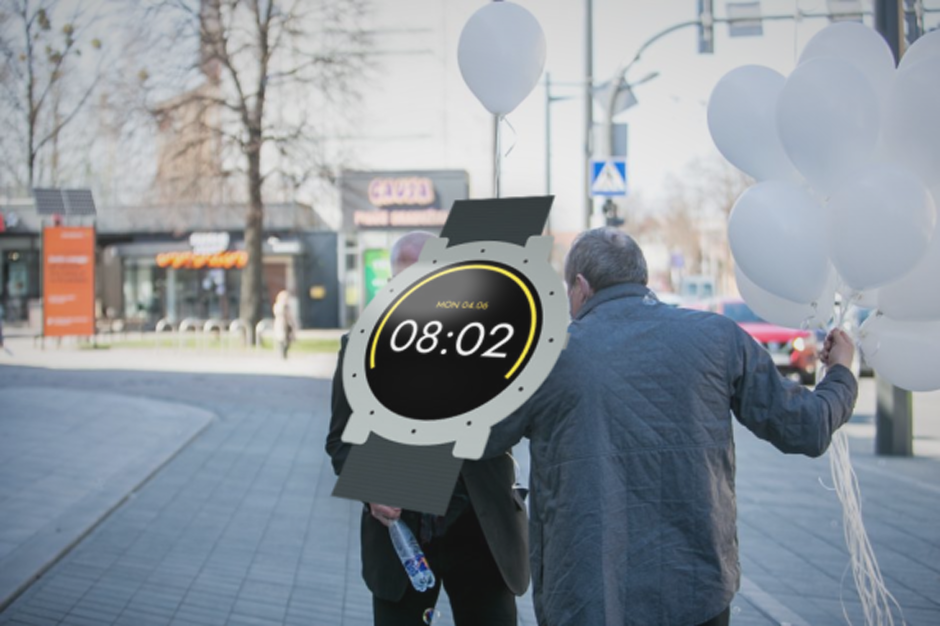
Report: 8:02
